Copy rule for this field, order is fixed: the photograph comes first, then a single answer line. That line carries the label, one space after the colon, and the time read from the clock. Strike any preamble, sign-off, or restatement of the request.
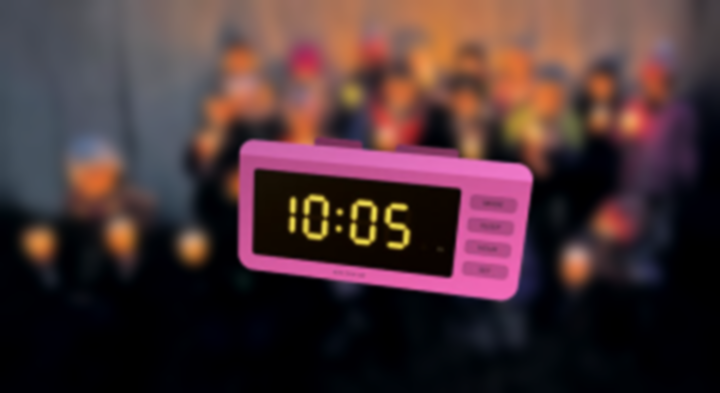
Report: 10:05
